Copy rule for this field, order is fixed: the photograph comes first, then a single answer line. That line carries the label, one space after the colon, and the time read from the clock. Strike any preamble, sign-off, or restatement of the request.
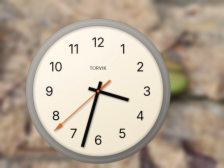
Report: 3:32:38
